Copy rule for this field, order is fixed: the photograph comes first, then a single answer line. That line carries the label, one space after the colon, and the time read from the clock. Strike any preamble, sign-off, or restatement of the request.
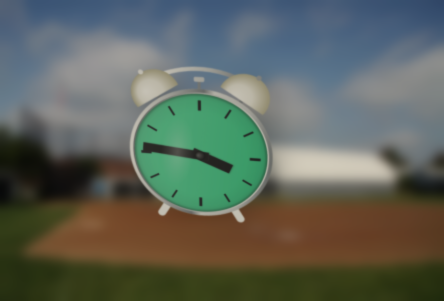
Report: 3:46
